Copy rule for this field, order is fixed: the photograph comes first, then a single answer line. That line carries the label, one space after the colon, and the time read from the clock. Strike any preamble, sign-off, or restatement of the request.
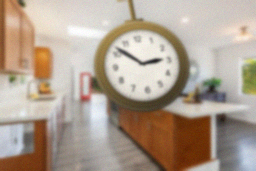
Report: 2:52
